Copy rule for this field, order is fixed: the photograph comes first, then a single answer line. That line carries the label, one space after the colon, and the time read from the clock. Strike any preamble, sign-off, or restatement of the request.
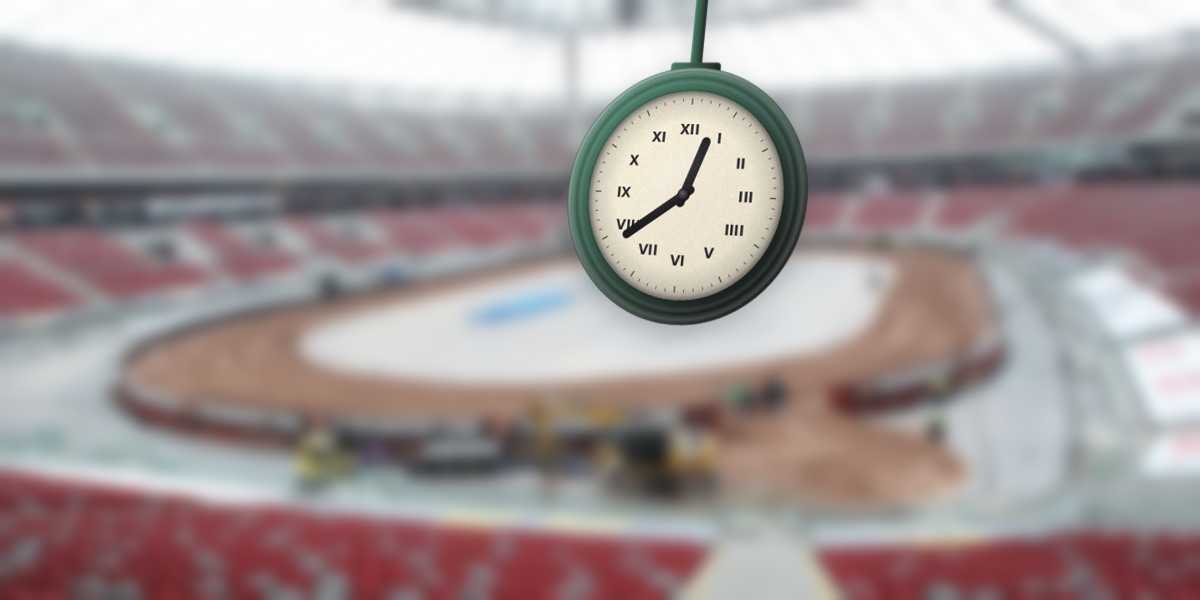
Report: 12:39
